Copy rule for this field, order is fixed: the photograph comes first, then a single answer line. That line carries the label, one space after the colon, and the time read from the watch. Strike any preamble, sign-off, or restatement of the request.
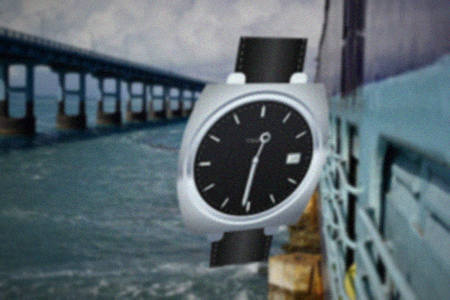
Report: 12:31
